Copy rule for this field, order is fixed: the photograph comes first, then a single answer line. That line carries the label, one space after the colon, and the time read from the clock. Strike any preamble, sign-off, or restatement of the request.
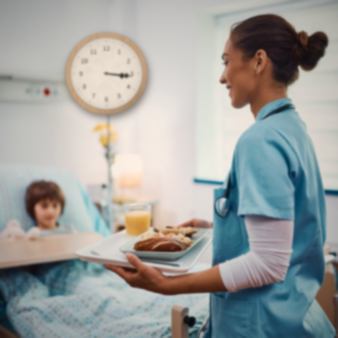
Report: 3:16
